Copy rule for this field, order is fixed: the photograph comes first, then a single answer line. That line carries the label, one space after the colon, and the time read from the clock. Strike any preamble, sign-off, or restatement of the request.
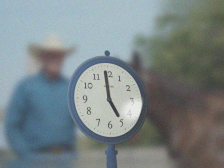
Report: 4:59
